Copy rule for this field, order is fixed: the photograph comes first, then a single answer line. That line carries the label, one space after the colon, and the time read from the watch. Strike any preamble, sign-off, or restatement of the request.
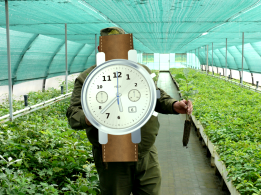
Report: 5:38
